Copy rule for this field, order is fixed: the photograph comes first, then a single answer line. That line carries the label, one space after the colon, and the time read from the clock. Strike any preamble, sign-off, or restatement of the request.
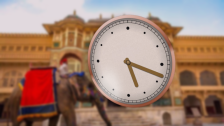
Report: 5:18
